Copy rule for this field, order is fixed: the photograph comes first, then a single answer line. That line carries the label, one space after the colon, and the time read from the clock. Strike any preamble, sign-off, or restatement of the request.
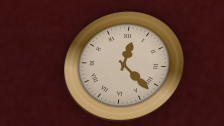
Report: 12:22
